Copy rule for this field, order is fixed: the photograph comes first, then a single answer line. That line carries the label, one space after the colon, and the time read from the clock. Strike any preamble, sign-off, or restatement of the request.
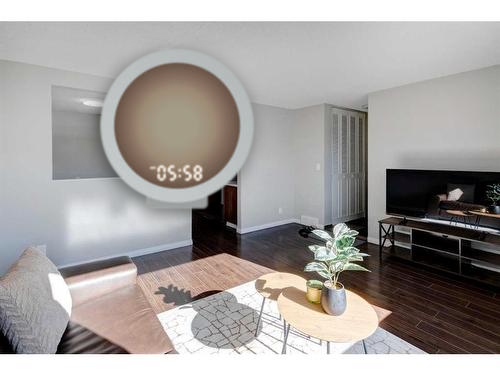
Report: 5:58
